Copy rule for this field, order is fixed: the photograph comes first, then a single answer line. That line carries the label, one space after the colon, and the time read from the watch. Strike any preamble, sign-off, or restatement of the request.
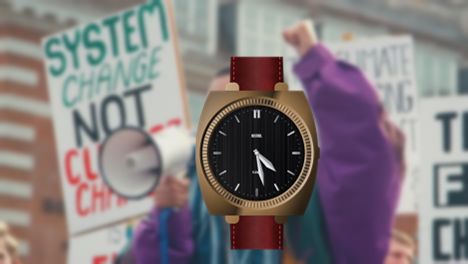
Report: 4:28
